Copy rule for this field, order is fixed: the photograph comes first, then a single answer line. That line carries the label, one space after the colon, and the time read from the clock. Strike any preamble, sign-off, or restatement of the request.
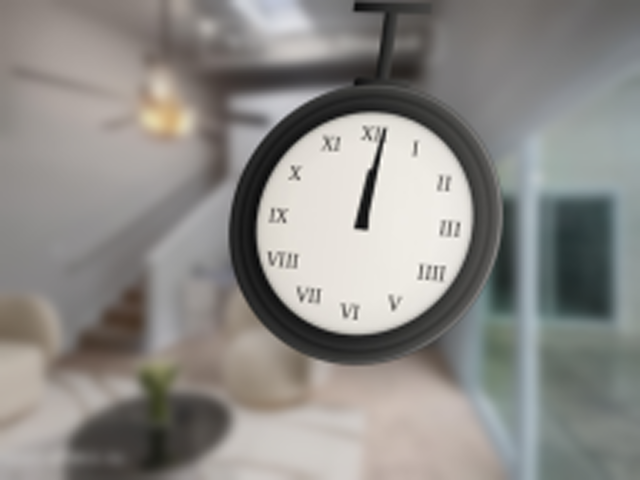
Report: 12:01
